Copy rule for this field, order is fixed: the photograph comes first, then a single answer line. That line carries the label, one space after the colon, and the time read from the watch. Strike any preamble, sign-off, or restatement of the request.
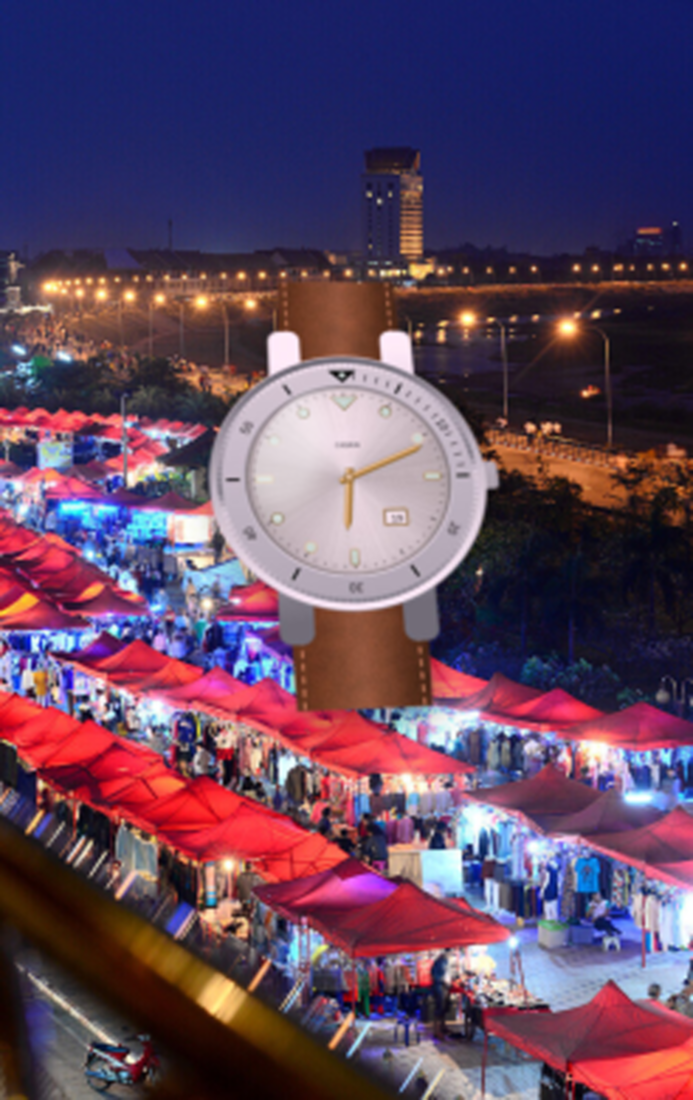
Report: 6:11
